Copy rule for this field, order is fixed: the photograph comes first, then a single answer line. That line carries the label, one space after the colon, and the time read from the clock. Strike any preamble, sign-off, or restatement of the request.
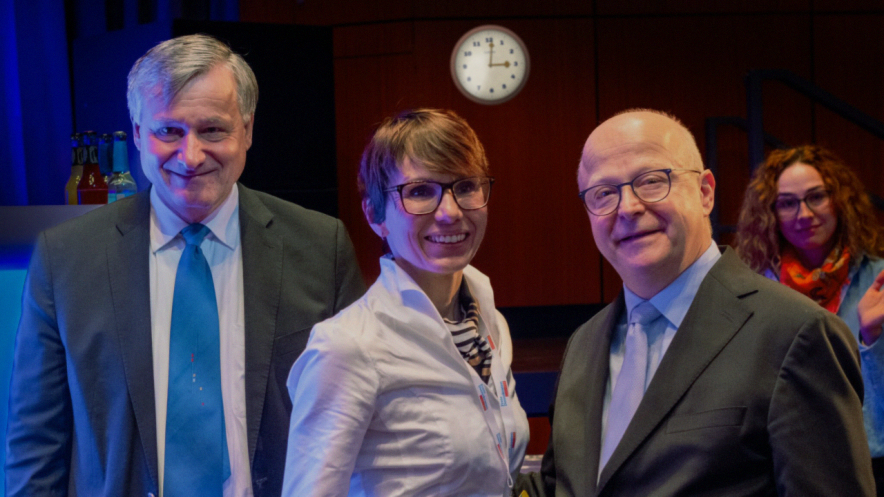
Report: 3:01
